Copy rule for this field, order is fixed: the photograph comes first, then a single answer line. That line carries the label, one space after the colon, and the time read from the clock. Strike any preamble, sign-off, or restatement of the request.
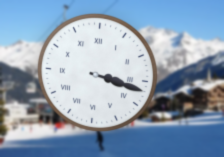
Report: 3:17
